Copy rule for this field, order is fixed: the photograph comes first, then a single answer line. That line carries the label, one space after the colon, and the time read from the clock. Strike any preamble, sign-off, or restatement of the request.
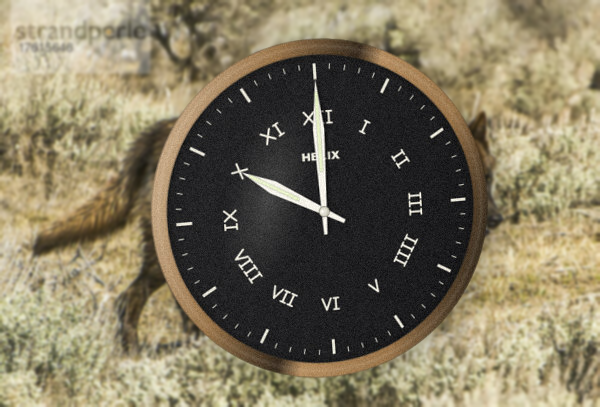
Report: 10:00
